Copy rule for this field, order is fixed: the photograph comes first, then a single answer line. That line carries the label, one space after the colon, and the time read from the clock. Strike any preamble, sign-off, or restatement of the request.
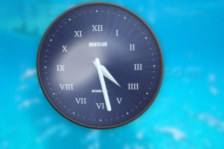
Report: 4:28
